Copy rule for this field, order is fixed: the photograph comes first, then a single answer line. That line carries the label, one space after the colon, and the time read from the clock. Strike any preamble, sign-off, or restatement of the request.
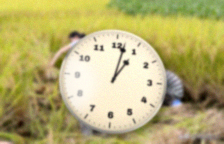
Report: 1:02
